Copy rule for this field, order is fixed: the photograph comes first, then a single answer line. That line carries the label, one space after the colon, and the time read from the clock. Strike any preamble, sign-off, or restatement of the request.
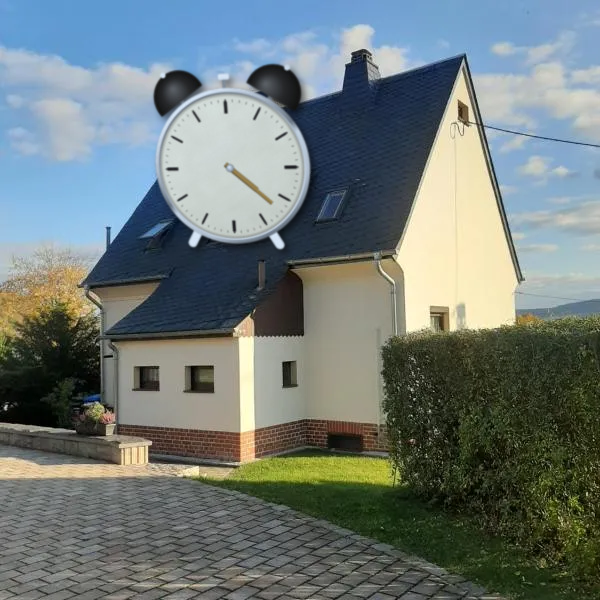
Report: 4:22
